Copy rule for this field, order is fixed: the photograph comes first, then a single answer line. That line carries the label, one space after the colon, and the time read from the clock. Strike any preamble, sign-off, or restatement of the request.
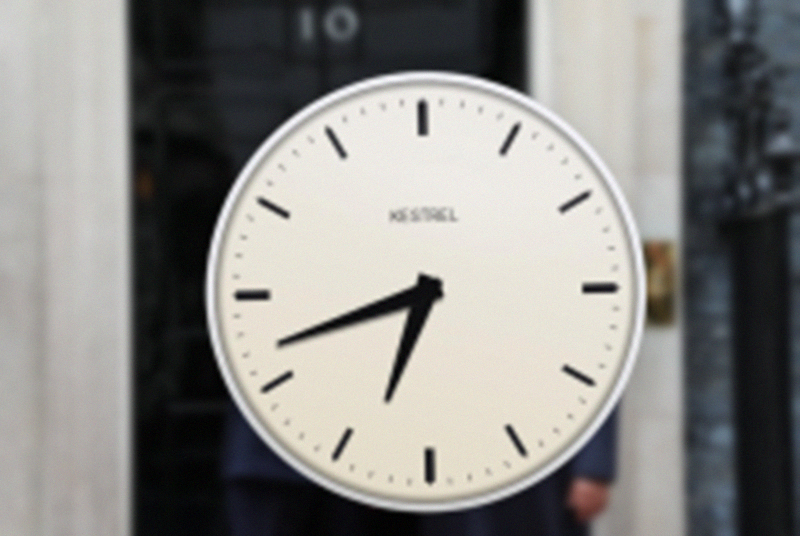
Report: 6:42
